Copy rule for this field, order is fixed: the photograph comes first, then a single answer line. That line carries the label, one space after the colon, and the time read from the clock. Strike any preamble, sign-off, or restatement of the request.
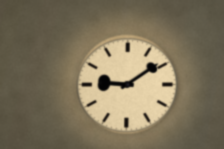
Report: 9:09
